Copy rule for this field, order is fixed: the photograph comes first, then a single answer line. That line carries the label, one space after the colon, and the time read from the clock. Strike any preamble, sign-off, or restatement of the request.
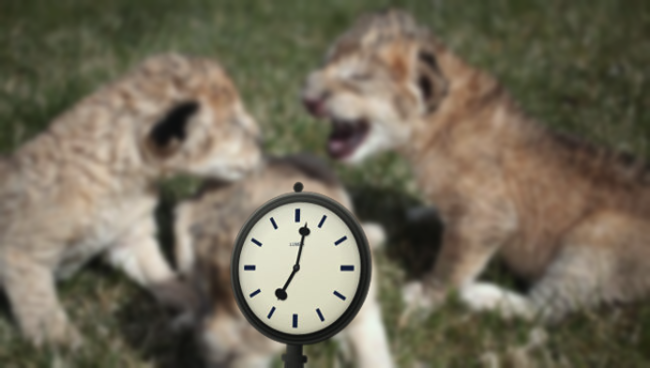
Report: 7:02
